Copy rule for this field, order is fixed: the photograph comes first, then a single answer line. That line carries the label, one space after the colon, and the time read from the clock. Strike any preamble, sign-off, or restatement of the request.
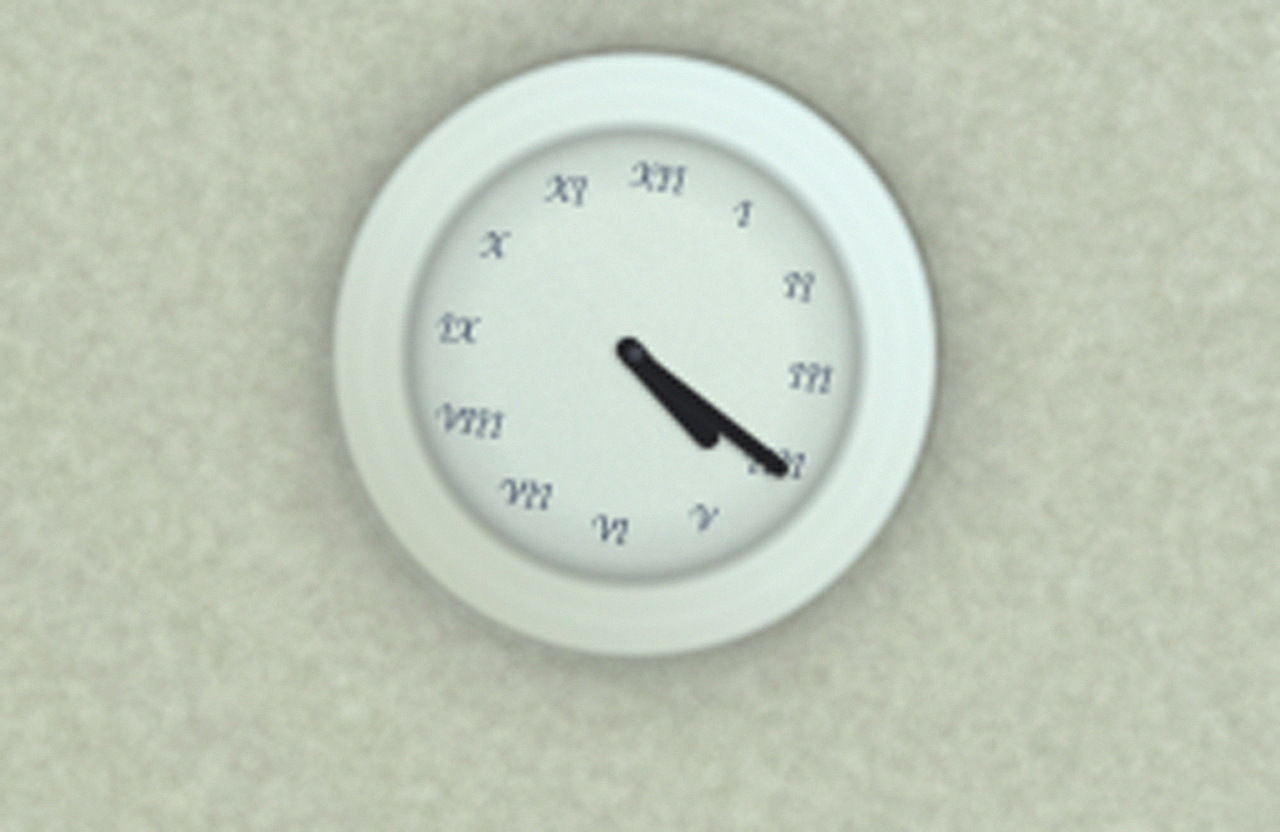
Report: 4:20
